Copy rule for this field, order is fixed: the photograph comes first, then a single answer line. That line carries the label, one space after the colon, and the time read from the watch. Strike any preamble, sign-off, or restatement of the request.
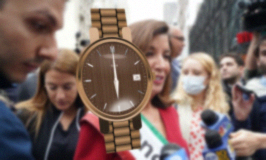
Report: 6:00
